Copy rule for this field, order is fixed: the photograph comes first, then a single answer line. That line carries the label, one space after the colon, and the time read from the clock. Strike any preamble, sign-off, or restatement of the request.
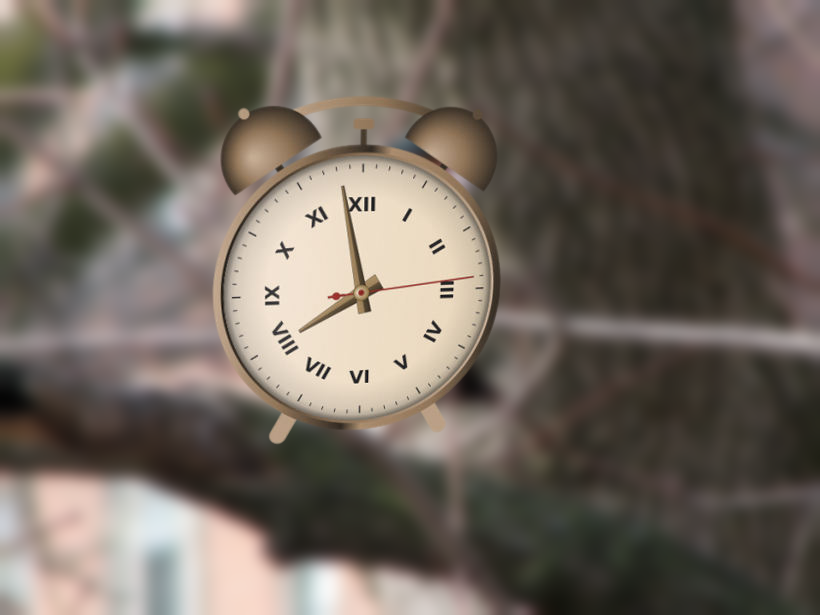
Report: 7:58:14
